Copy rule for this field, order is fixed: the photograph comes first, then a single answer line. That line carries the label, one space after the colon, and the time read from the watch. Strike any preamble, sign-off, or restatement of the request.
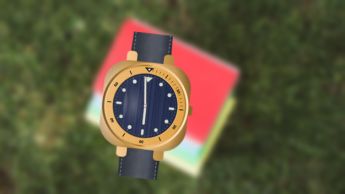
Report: 5:59
